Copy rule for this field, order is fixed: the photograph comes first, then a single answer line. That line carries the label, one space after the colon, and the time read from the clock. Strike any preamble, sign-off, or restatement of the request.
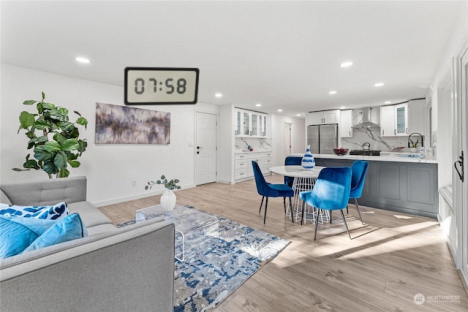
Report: 7:58
